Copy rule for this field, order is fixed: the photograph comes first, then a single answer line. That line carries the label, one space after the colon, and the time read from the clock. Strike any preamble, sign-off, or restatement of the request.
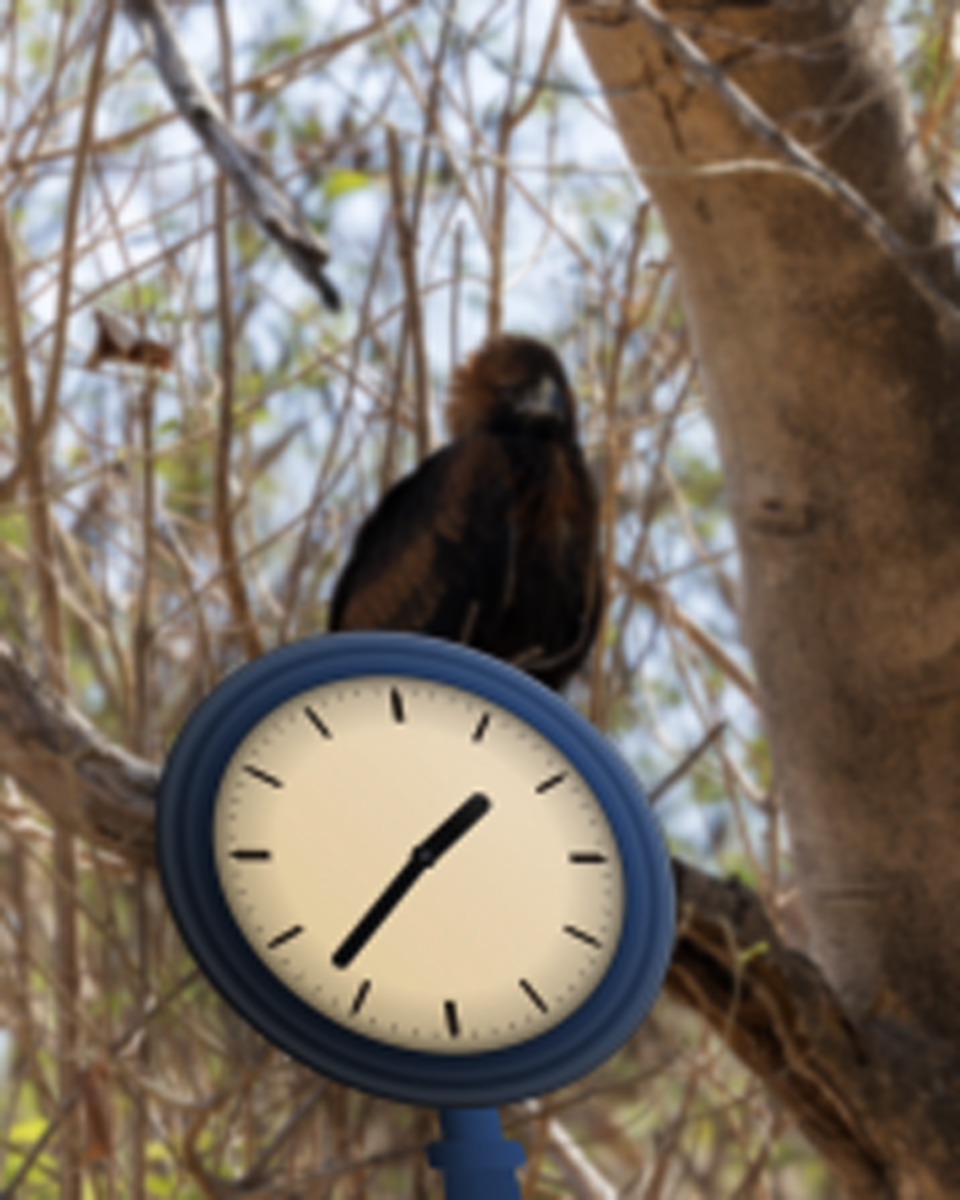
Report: 1:37
